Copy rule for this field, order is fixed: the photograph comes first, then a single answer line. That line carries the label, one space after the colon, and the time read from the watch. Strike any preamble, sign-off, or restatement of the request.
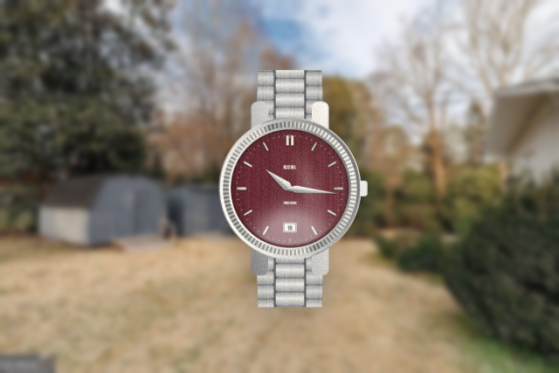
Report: 10:16
